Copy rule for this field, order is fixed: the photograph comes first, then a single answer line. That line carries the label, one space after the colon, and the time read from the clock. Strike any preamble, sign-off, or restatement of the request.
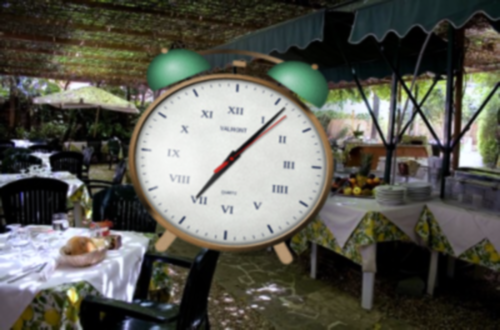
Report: 7:06:07
